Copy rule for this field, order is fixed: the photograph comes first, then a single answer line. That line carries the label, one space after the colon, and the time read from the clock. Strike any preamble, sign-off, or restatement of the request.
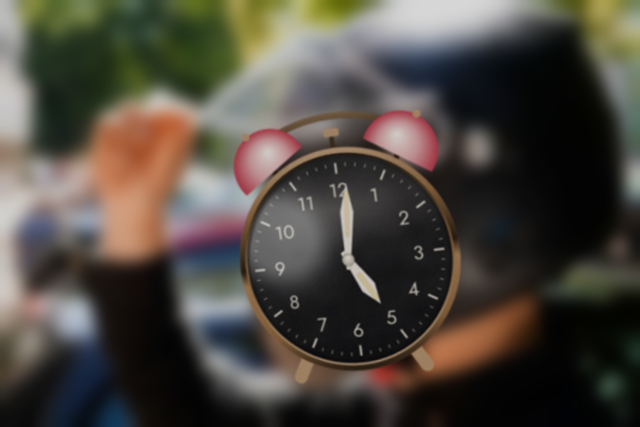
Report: 5:01
